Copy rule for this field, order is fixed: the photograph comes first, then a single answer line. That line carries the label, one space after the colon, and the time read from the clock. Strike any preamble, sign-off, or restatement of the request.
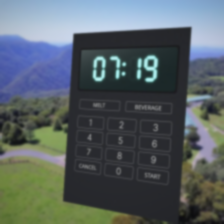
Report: 7:19
